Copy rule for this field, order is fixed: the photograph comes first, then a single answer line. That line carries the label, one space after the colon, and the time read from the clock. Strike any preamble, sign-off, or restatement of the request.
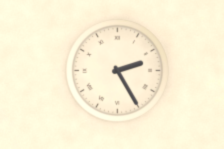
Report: 2:25
